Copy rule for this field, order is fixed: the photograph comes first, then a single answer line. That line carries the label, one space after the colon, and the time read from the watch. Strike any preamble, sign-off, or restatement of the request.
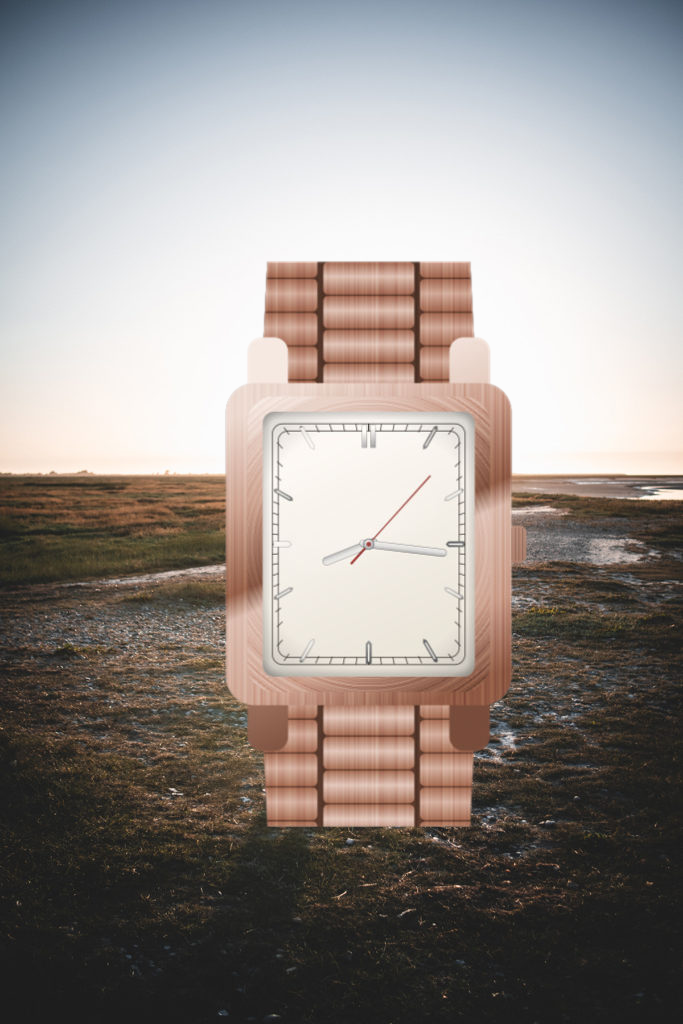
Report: 8:16:07
